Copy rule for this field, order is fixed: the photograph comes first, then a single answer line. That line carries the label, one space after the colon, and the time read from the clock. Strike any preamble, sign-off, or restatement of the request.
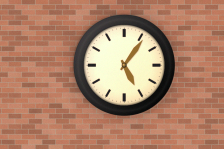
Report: 5:06
